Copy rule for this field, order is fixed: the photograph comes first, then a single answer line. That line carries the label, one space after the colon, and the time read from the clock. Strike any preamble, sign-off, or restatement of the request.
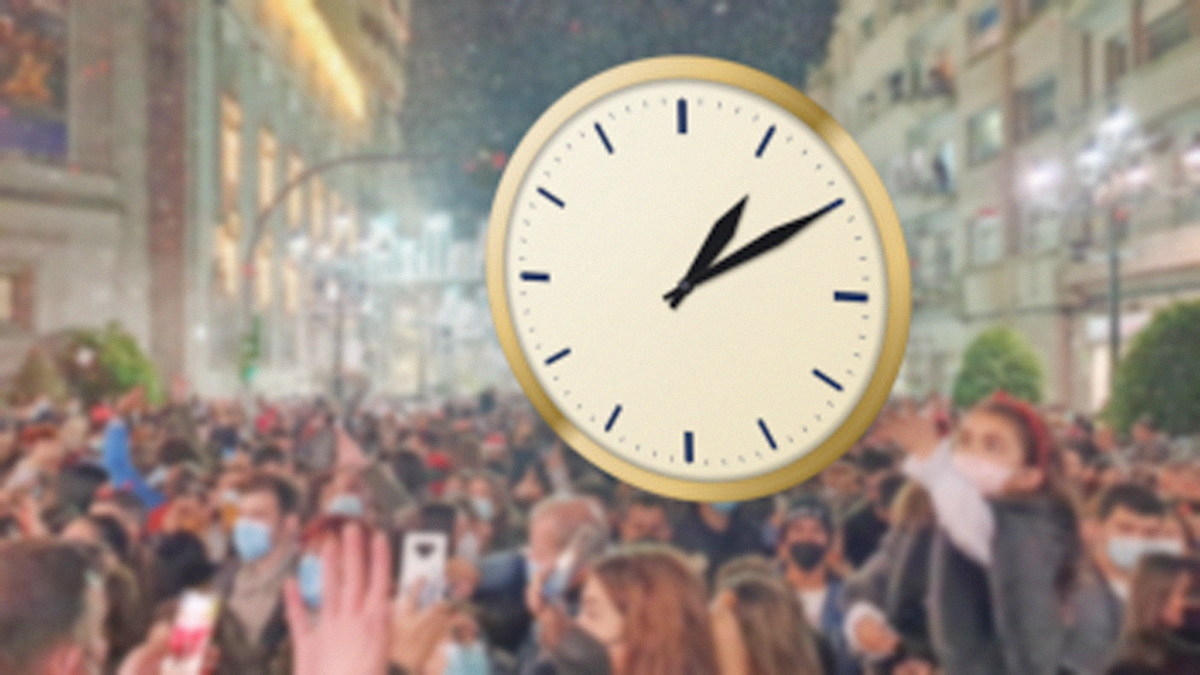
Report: 1:10
